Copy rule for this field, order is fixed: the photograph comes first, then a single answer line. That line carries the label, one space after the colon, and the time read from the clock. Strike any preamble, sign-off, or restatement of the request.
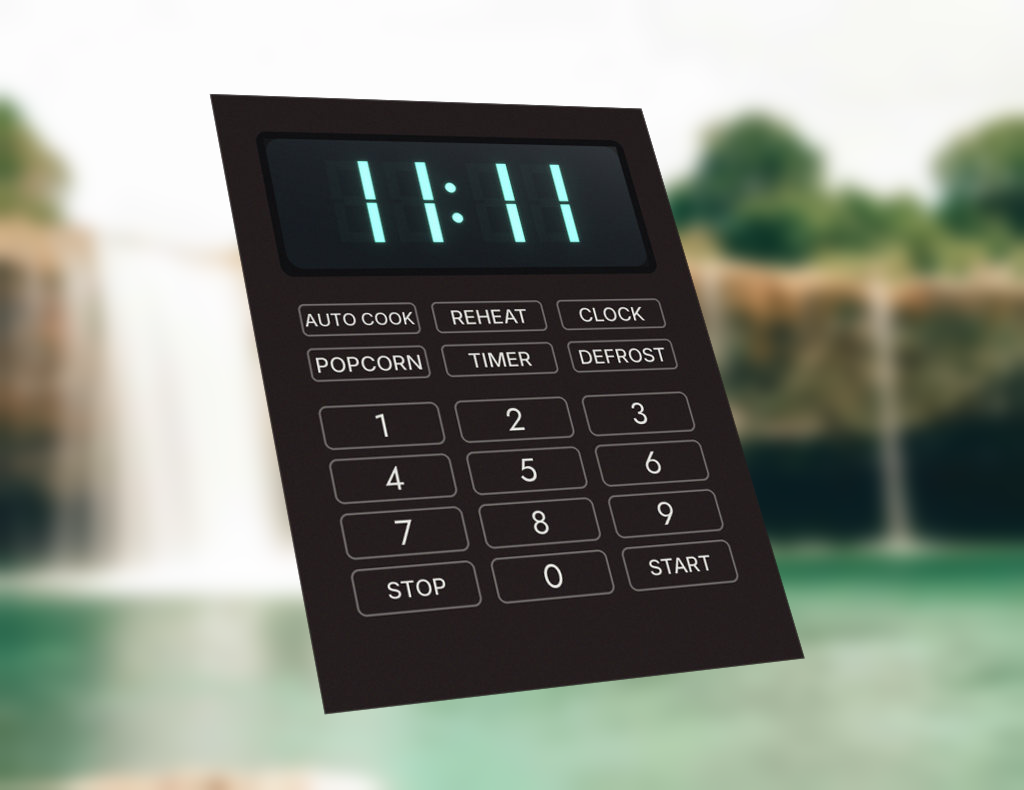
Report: 11:11
